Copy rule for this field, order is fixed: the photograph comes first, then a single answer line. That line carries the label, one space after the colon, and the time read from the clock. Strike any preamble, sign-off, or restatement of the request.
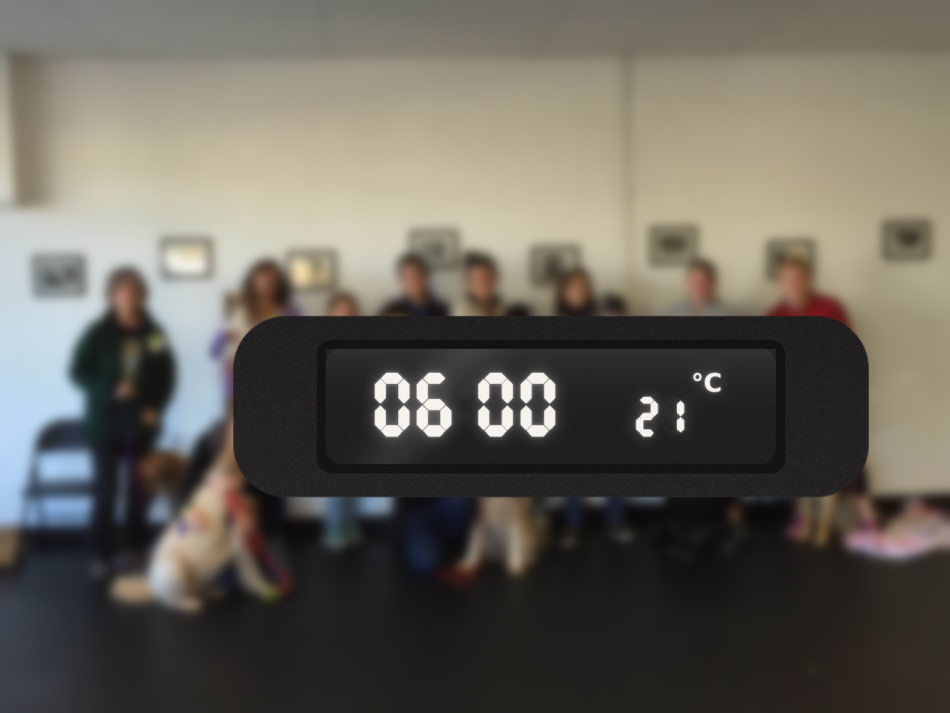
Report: 6:00
